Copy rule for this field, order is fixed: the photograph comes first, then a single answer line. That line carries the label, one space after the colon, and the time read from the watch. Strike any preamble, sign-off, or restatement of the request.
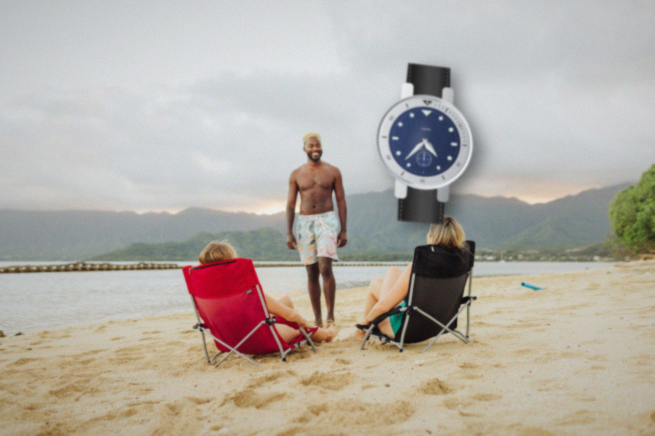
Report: 4:37
